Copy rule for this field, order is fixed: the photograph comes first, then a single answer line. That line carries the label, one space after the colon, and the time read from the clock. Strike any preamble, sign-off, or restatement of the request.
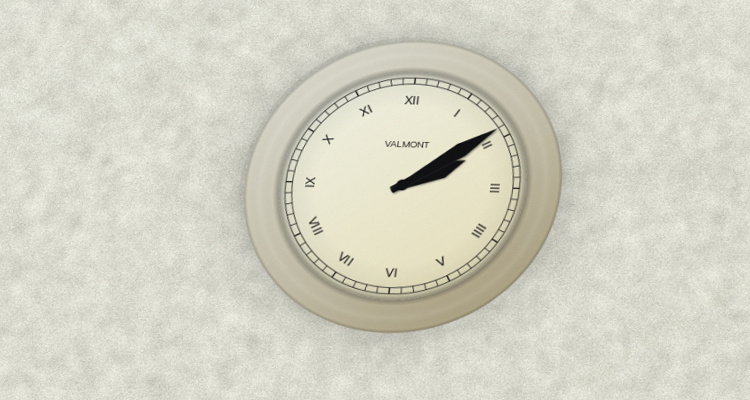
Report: 2:09
